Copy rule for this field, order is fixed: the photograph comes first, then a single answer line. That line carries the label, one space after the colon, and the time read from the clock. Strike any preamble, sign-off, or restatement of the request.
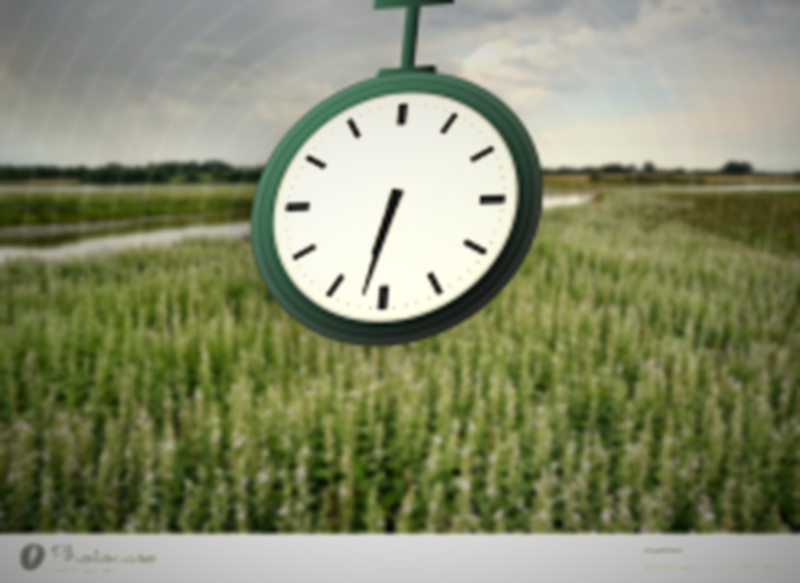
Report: 6:32
